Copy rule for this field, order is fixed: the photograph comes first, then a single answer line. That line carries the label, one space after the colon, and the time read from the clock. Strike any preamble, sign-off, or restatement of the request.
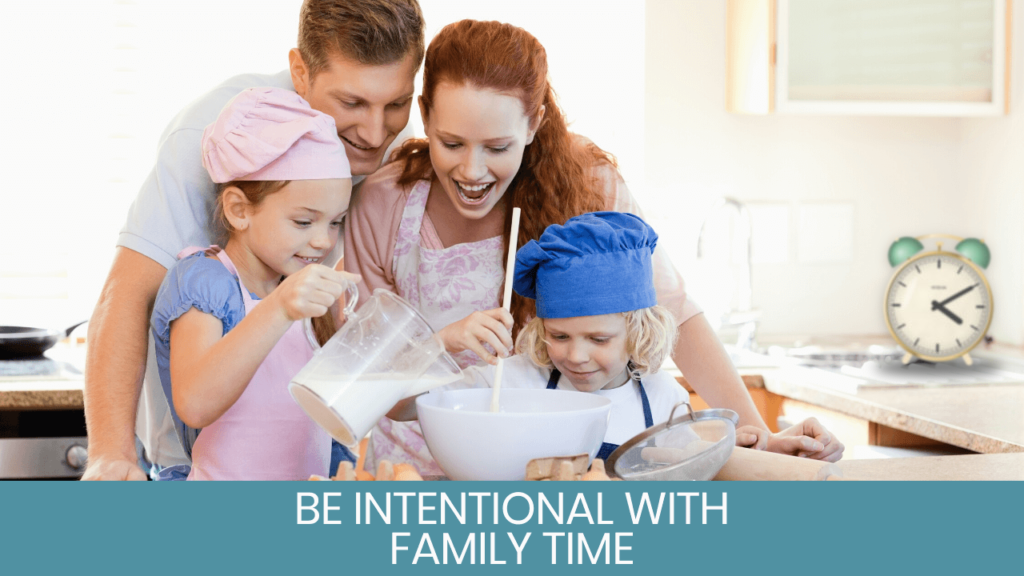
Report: 4:10
